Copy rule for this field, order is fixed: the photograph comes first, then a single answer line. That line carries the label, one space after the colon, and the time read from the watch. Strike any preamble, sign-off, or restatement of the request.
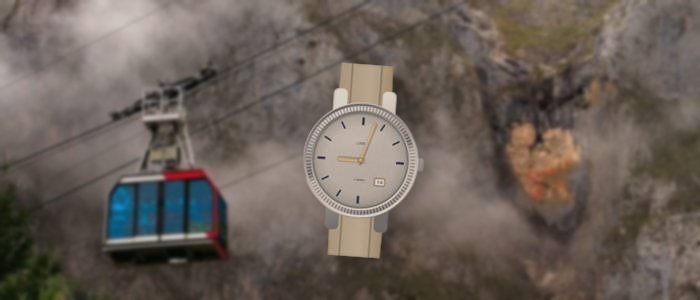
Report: 9:03
